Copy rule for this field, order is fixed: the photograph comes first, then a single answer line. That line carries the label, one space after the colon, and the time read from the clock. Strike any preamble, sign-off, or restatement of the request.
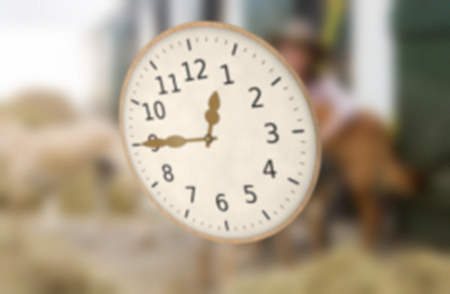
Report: 12:45
